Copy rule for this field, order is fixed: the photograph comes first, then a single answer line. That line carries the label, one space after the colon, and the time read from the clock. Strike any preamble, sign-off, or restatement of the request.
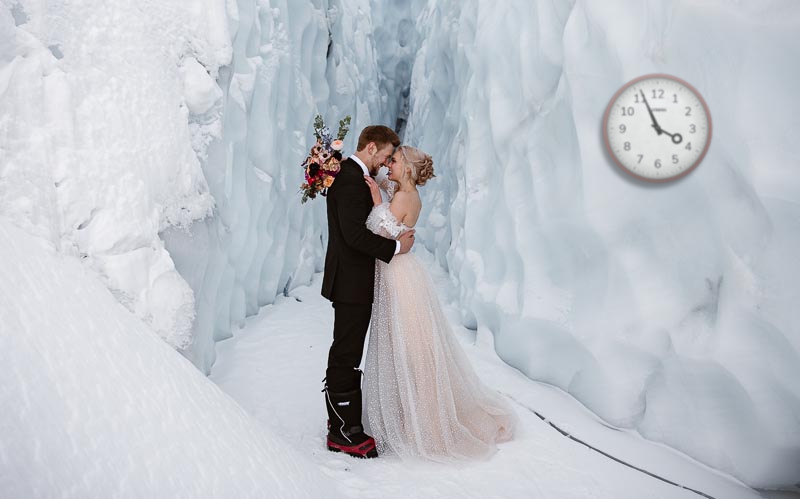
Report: 3:56
